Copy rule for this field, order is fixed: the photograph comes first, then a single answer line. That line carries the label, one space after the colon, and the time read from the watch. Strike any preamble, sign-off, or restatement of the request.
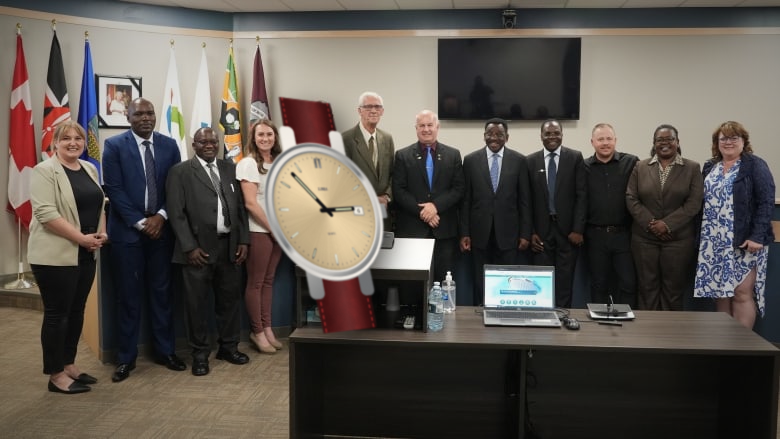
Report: 2:53
